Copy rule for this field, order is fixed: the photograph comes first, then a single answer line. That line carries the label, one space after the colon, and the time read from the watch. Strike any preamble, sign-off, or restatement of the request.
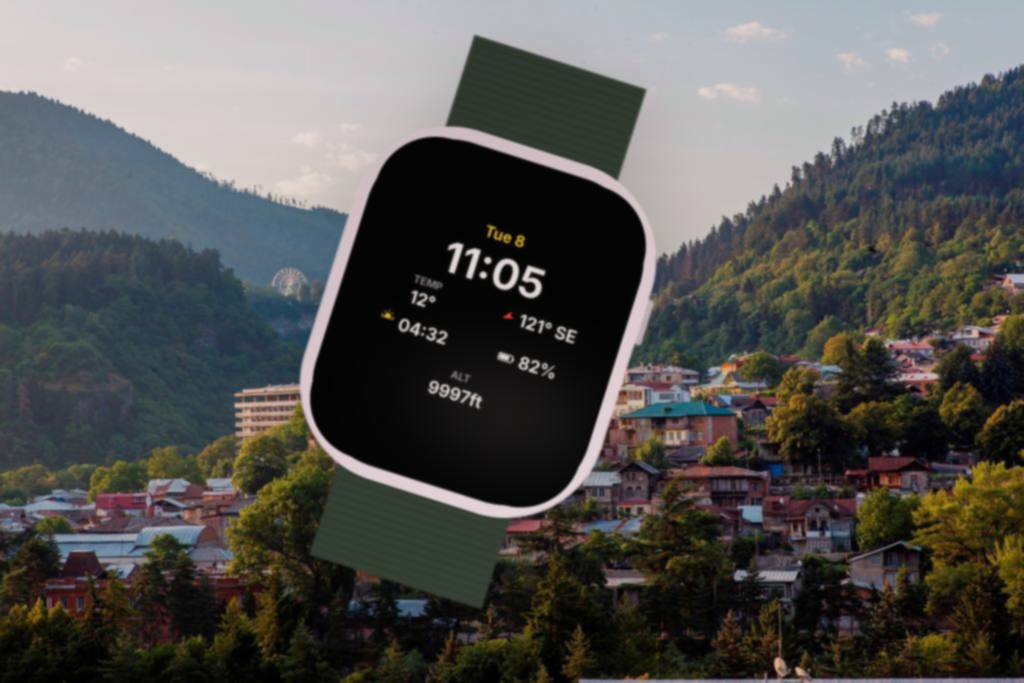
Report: 11:05
